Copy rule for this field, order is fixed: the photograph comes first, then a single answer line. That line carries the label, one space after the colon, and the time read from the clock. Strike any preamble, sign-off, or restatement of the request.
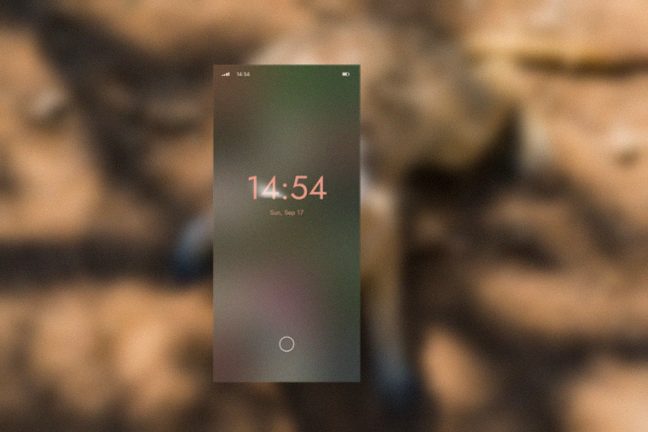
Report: 14:54
